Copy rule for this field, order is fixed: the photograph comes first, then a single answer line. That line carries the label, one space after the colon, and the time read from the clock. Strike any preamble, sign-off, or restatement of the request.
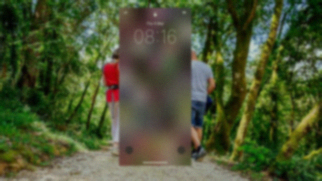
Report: 8:16
